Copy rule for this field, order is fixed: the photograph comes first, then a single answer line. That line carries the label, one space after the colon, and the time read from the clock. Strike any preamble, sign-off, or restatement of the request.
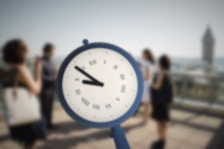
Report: 9:54
